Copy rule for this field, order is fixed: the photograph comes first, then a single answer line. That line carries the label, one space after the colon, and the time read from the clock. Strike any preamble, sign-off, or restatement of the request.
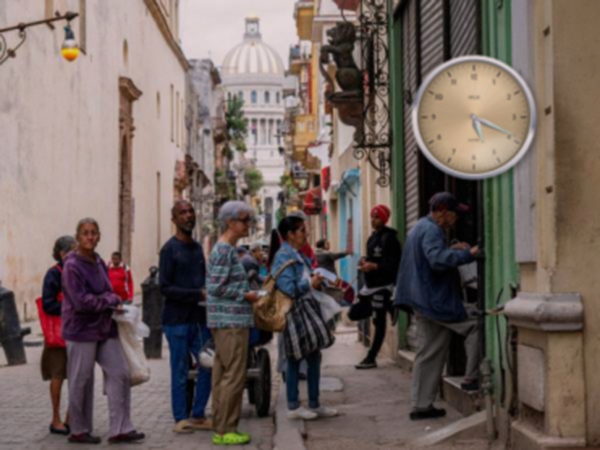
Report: 5:19
